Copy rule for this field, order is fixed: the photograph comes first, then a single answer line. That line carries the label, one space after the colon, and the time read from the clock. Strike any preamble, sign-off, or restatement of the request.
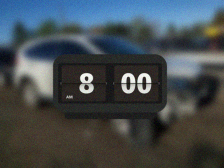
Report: 8:00
